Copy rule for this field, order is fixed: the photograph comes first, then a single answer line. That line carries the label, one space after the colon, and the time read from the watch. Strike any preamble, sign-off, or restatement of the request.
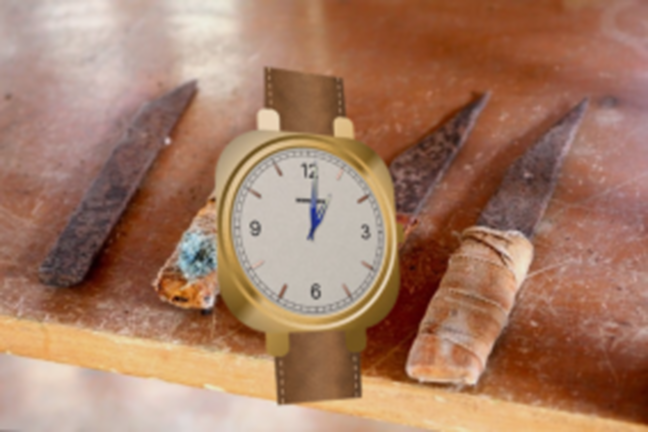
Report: 1:01
